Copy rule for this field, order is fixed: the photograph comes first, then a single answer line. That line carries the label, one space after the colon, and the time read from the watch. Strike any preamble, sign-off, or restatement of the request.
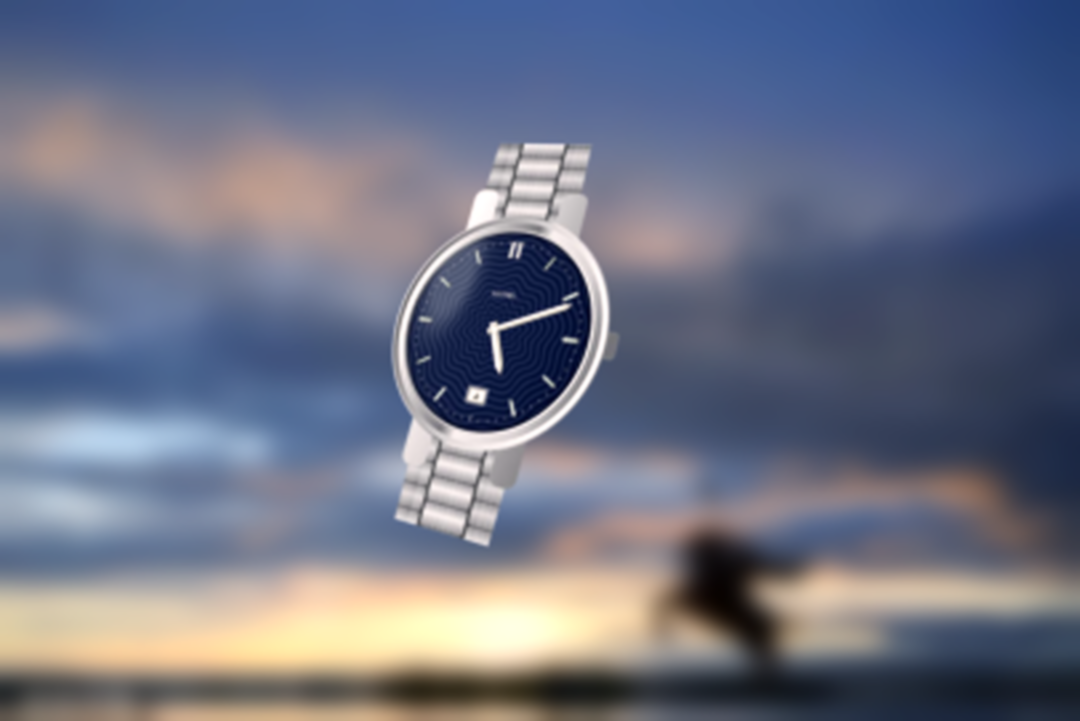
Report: 5:11
